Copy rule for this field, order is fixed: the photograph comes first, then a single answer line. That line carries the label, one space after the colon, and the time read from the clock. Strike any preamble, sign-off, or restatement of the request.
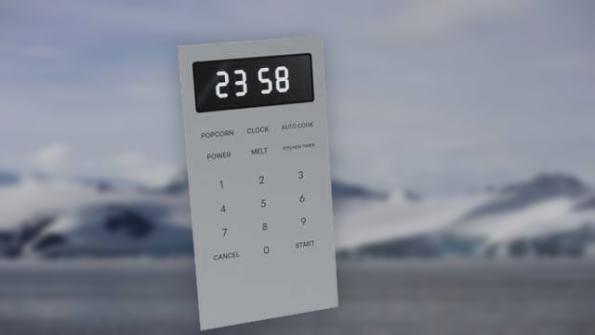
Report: 23:58
